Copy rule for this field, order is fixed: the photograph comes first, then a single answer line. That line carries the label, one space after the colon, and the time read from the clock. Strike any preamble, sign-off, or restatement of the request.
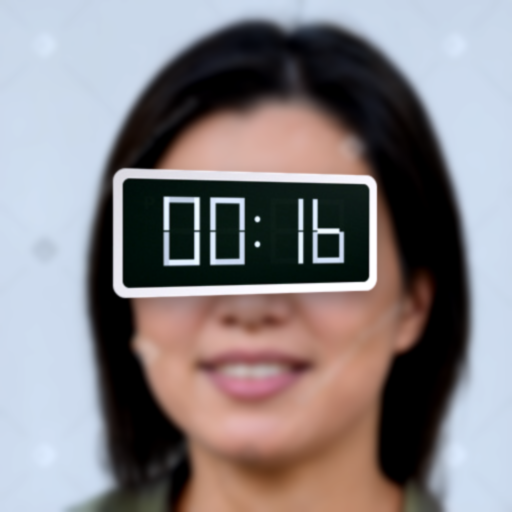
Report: 0:16
